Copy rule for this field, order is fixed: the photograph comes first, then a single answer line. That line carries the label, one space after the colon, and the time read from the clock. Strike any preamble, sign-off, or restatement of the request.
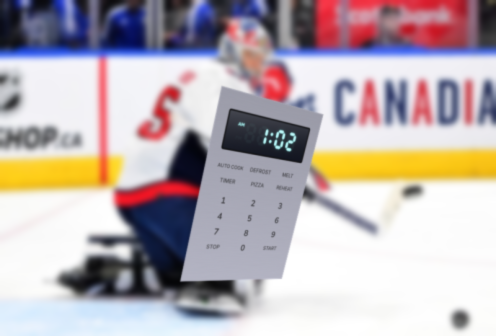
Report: 1:02
